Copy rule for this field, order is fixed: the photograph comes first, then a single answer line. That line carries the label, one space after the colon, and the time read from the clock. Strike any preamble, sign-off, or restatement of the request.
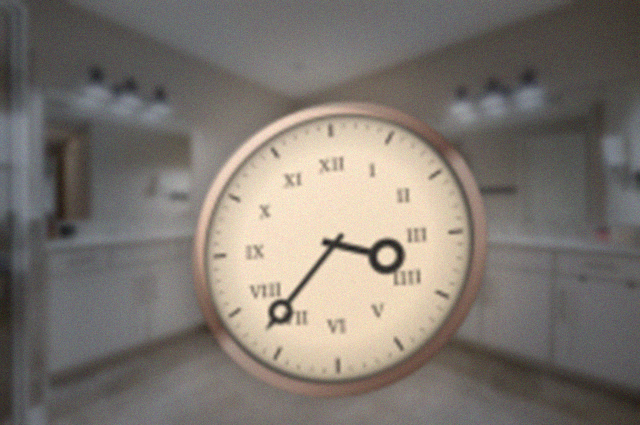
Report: 3:37
